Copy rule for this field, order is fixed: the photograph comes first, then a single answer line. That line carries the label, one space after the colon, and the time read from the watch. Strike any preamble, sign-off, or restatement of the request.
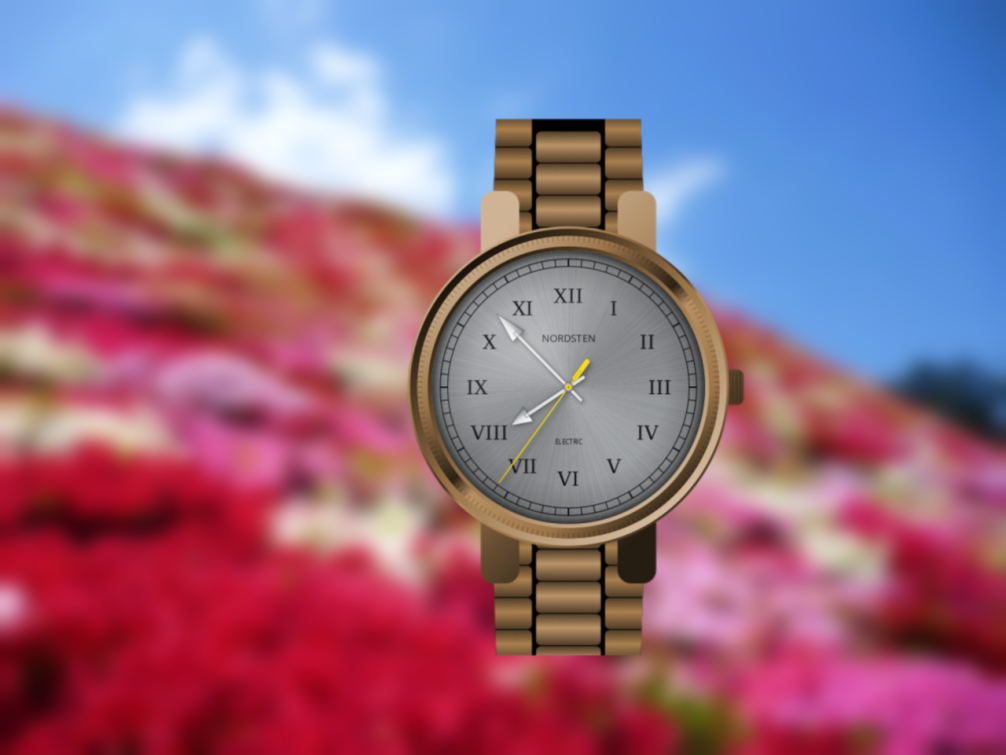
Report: 7:52:36
